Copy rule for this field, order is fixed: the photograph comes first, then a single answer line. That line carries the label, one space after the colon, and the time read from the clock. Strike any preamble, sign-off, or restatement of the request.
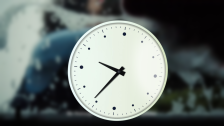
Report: 9:36
